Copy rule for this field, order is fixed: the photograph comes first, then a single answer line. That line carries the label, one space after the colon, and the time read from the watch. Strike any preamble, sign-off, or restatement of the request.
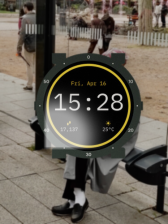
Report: 15:28
